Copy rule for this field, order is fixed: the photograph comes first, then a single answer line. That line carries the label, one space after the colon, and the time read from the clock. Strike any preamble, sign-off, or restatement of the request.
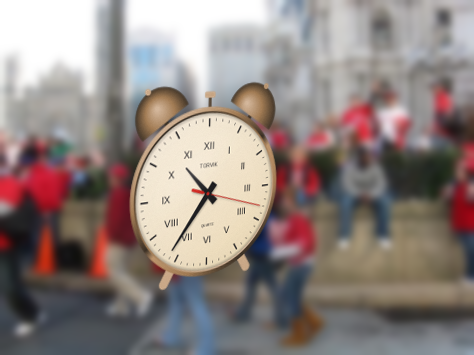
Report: 10:36:18
